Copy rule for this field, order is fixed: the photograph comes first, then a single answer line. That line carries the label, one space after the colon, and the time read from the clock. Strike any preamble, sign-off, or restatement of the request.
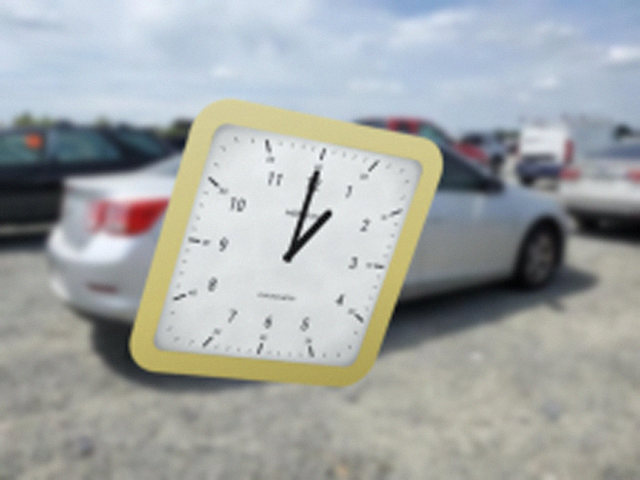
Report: 1:00
